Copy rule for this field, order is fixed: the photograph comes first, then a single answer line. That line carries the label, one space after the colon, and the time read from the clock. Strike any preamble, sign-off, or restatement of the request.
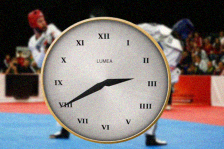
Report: 2:40
